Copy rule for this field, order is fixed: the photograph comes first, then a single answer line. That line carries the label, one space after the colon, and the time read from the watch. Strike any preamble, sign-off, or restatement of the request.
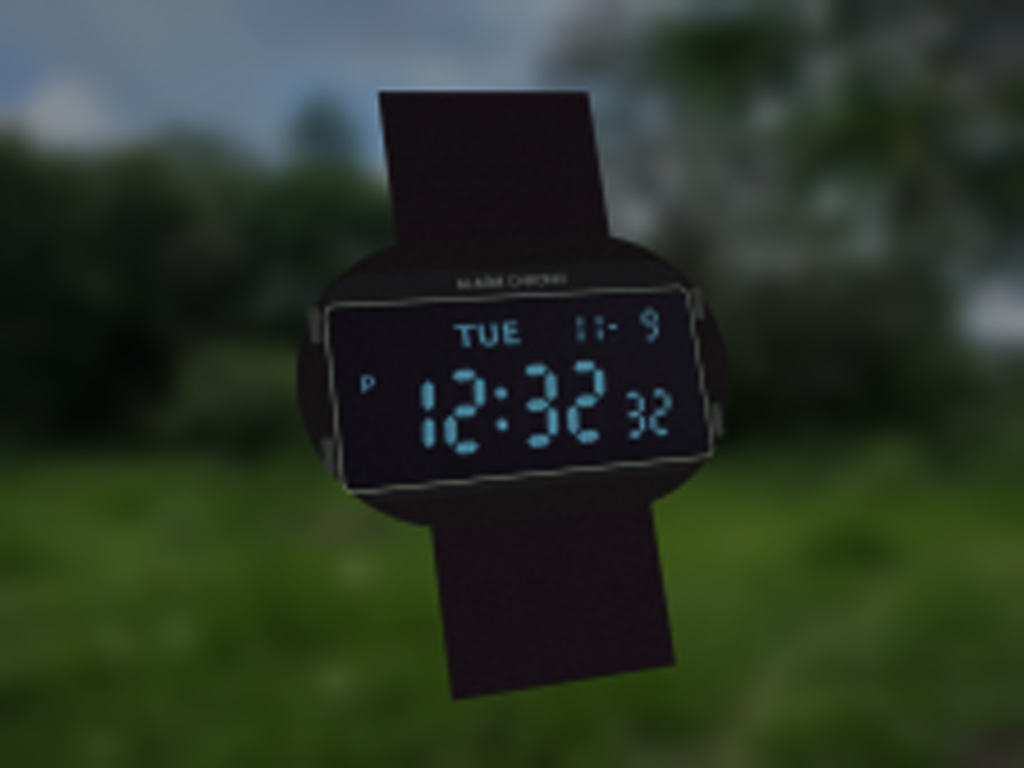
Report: 12:32:32
